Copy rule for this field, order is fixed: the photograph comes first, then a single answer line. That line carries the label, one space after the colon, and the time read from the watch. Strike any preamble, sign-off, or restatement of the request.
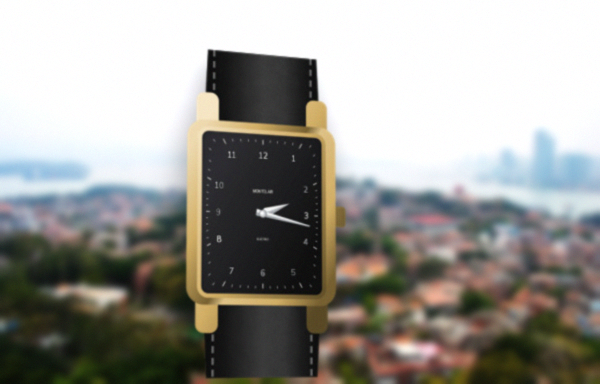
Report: 2:17
